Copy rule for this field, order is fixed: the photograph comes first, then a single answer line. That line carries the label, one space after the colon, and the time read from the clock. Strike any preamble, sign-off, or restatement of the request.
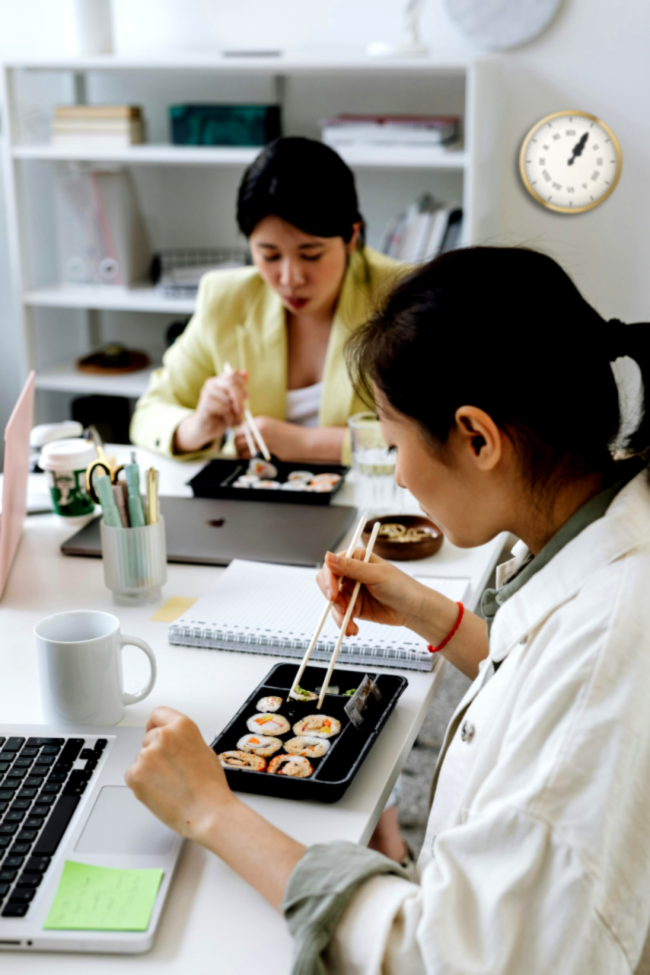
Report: 1:05
